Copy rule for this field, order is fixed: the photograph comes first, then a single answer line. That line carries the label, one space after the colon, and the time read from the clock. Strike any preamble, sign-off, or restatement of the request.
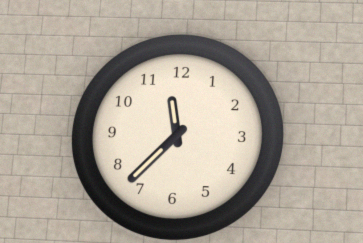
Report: 11:37
